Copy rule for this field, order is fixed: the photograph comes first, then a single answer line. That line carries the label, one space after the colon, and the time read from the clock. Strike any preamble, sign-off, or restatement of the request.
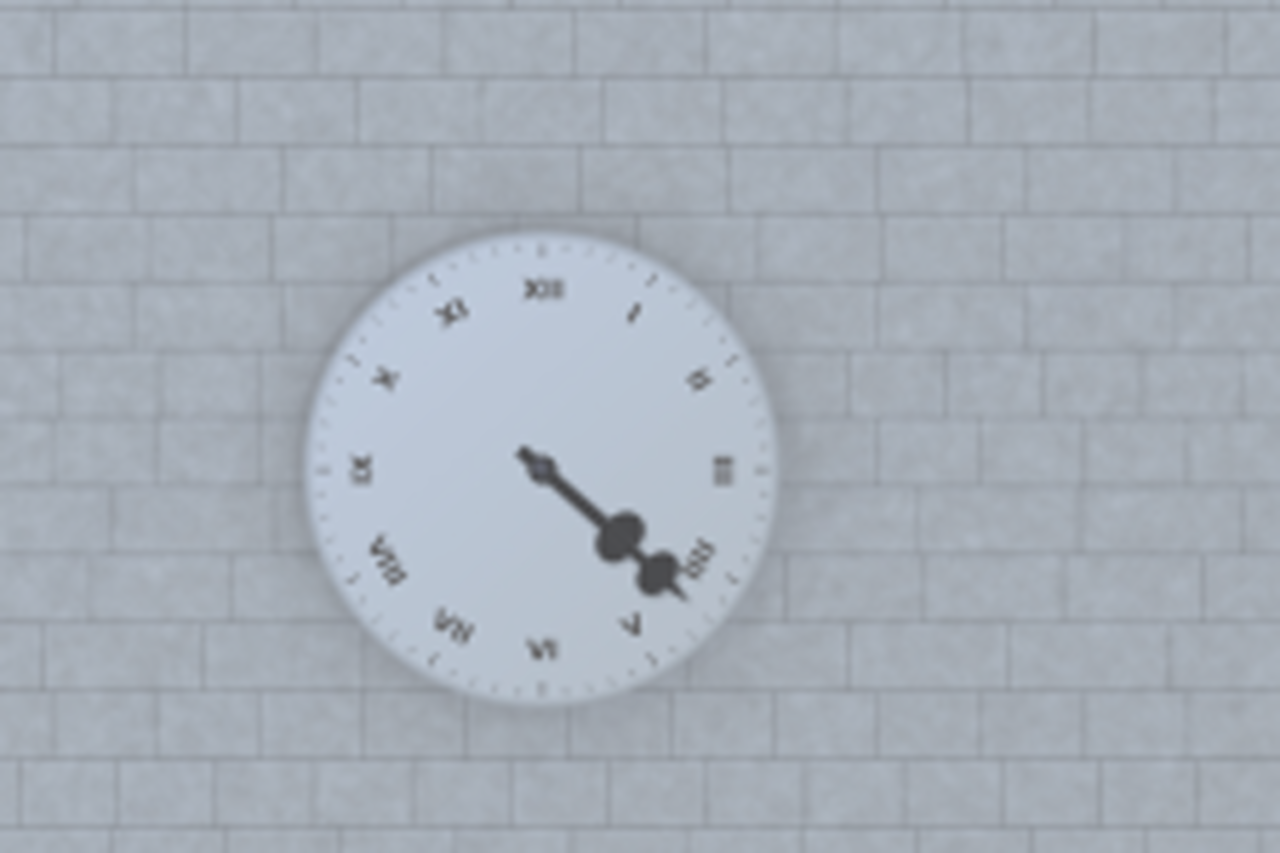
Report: 4:22
